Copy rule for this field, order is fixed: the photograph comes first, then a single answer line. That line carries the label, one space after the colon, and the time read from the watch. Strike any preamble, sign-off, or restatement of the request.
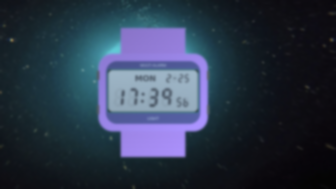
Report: 17:39
